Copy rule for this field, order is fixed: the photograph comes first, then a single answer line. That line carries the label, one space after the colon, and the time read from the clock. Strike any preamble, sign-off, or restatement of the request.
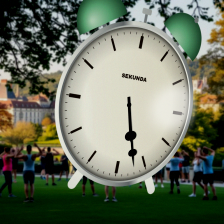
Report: 5:27
